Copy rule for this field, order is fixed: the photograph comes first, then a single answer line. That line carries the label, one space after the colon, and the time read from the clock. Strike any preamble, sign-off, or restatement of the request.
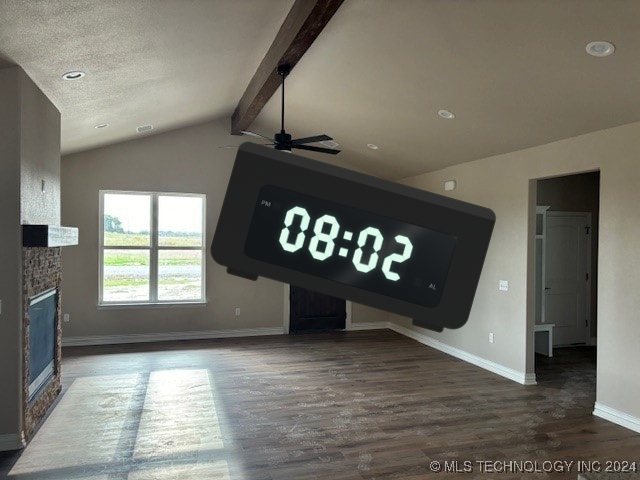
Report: 8:02
